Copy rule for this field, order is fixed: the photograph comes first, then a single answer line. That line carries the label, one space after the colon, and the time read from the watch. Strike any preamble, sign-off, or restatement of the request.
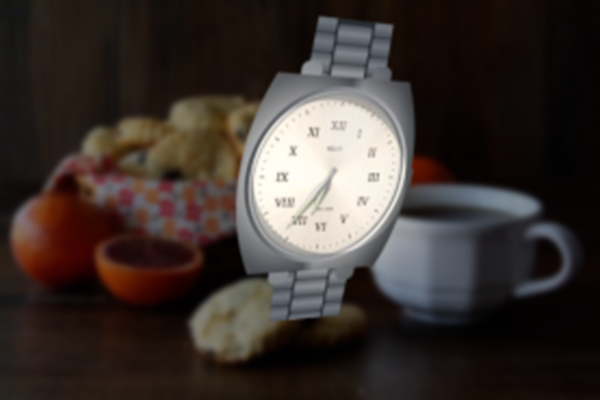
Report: 6:36
